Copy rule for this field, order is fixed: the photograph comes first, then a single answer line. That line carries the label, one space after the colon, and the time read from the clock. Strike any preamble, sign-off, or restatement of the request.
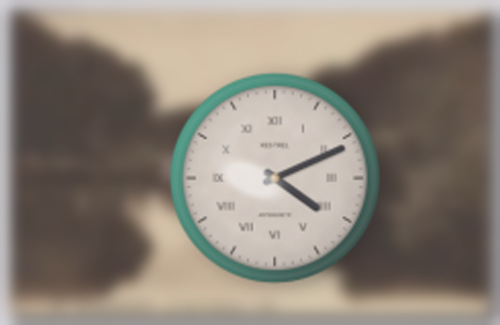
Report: 4:11
